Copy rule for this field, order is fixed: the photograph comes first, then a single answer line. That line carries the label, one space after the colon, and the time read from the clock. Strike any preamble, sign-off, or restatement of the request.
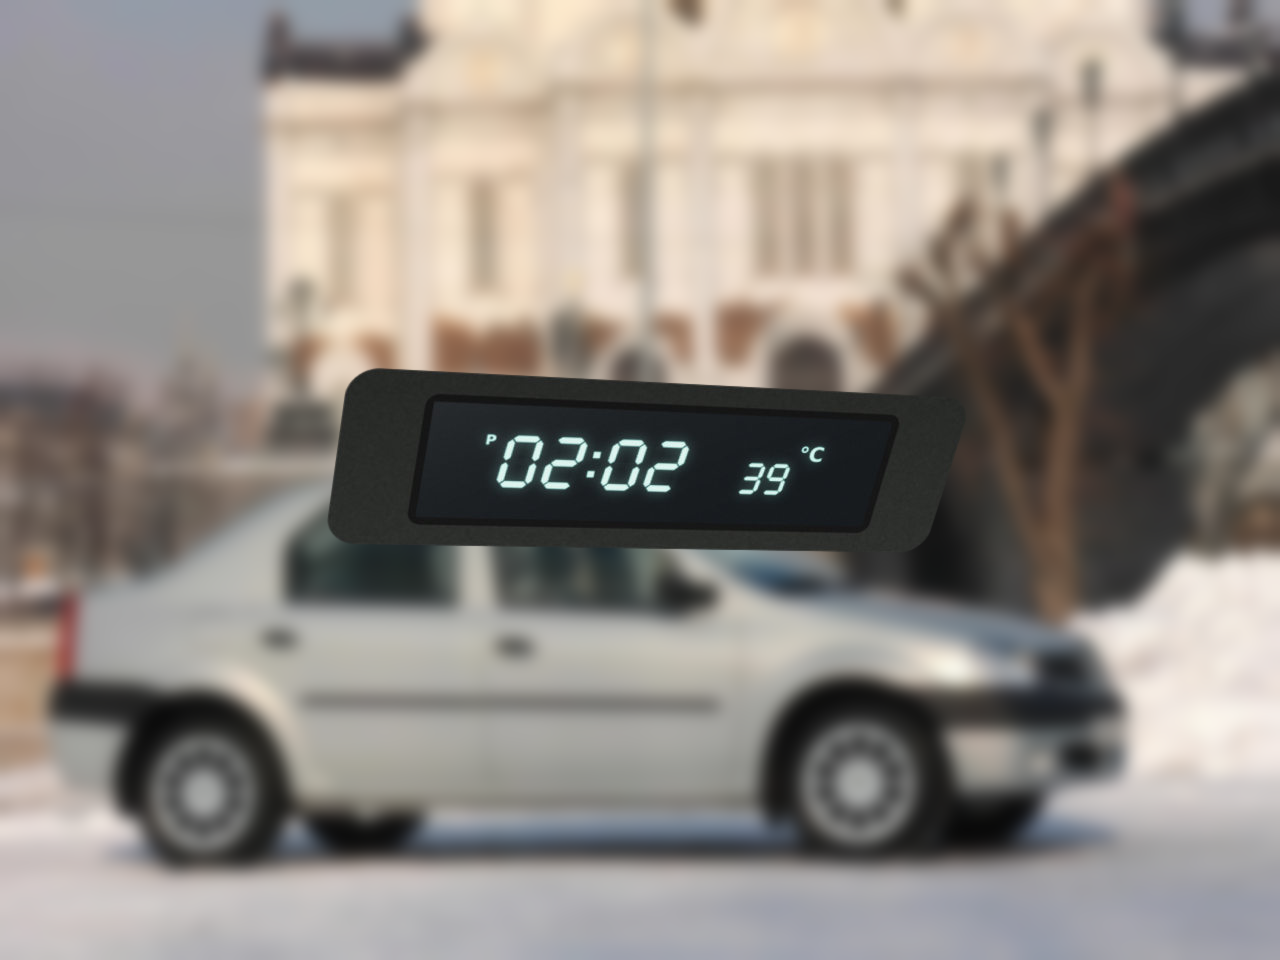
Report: 2:02
